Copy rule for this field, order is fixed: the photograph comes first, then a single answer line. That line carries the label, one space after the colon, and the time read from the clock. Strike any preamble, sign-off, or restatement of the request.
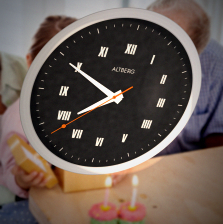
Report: 7:49:38
